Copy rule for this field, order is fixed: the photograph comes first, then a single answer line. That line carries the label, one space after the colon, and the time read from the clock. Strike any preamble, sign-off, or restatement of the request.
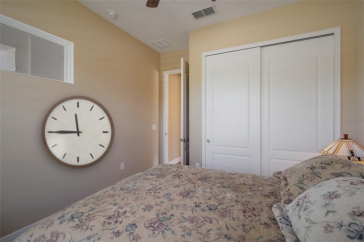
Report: 11:45
